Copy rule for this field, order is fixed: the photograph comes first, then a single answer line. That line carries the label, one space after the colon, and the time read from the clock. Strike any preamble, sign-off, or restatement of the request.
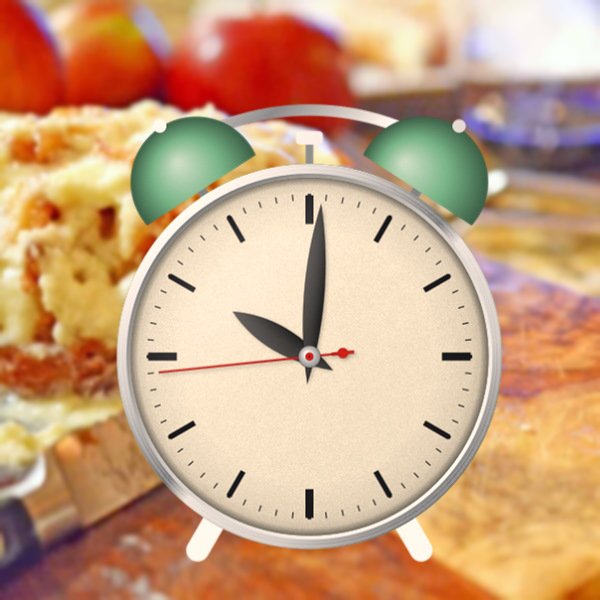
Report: 10:00:44
